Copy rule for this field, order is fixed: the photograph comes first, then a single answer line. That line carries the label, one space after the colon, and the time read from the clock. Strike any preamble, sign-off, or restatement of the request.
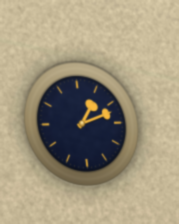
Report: 1:12
